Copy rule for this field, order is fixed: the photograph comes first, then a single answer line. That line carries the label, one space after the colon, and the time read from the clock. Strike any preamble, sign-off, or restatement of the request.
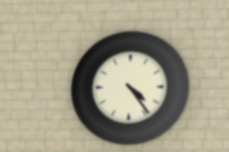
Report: 4:24
